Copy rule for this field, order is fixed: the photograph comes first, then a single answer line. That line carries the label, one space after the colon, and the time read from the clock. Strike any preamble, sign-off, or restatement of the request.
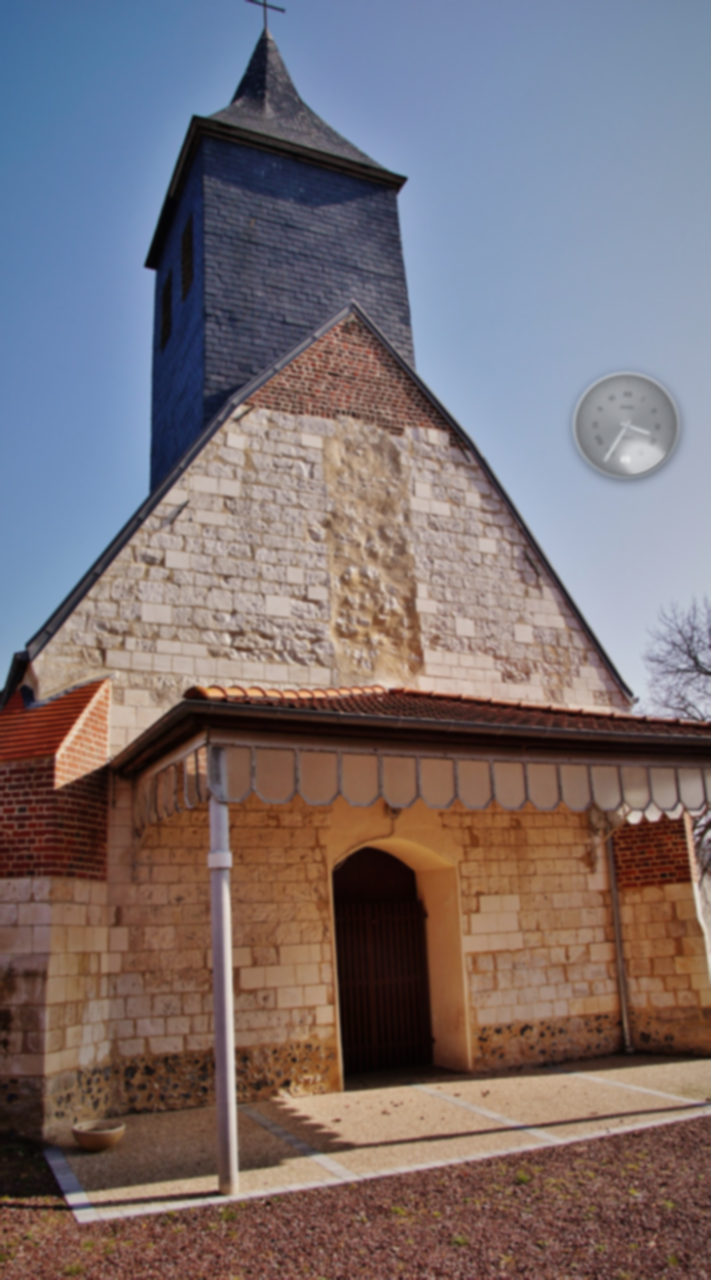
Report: 3:35
